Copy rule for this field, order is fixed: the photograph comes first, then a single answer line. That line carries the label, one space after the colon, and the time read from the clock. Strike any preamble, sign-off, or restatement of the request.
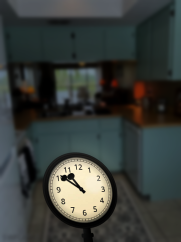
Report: 10:51
